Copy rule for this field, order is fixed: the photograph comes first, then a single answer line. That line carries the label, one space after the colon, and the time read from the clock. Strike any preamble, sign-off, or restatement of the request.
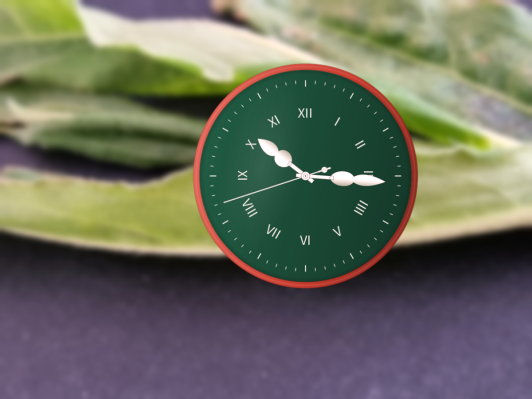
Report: 10:15:42
